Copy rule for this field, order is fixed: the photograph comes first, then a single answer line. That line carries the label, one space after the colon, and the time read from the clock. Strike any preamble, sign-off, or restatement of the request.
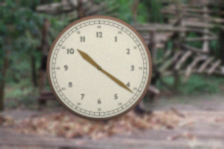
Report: 10:21
